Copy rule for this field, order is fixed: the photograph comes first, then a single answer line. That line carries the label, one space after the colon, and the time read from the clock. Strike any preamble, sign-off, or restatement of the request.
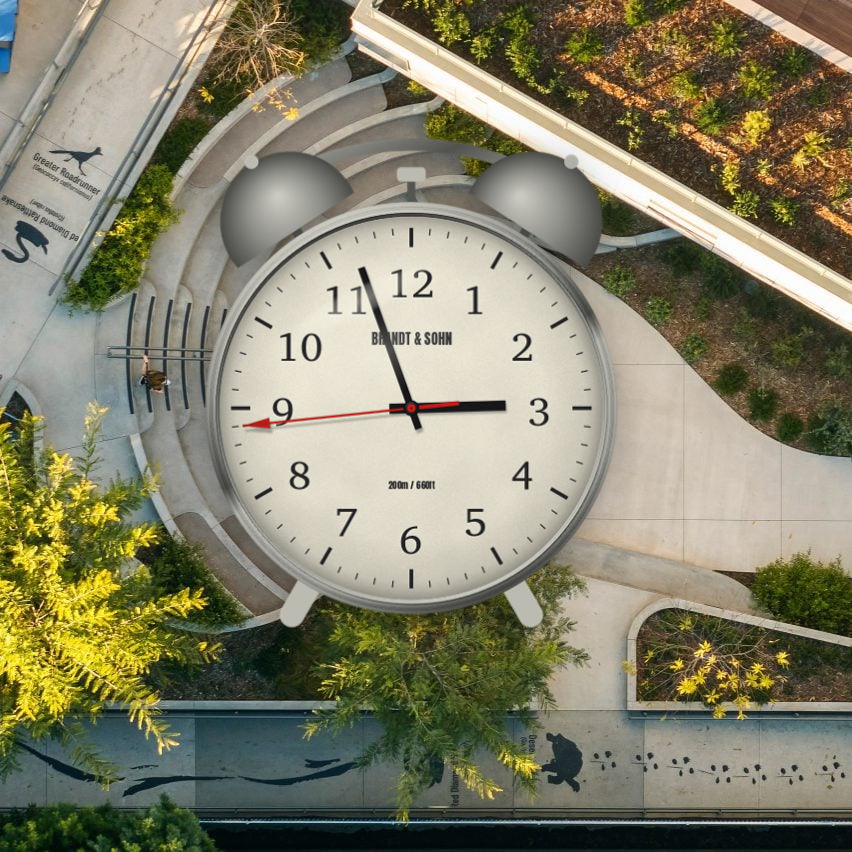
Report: 2:56:44
